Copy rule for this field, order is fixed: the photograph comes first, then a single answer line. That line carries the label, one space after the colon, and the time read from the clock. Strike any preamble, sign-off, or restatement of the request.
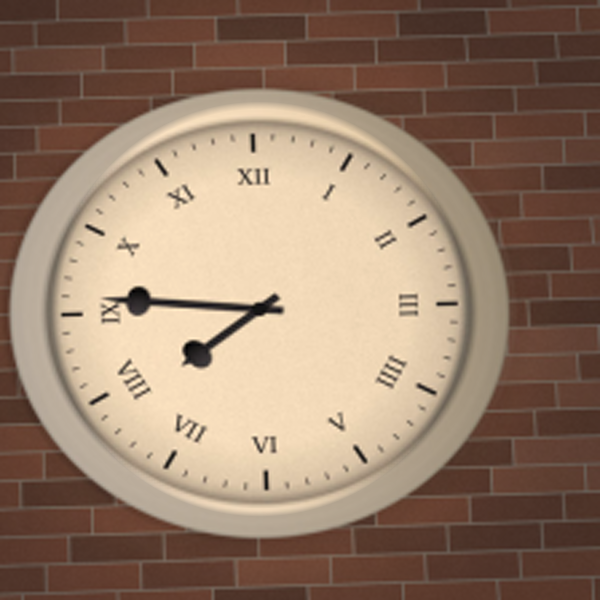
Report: 7:46
